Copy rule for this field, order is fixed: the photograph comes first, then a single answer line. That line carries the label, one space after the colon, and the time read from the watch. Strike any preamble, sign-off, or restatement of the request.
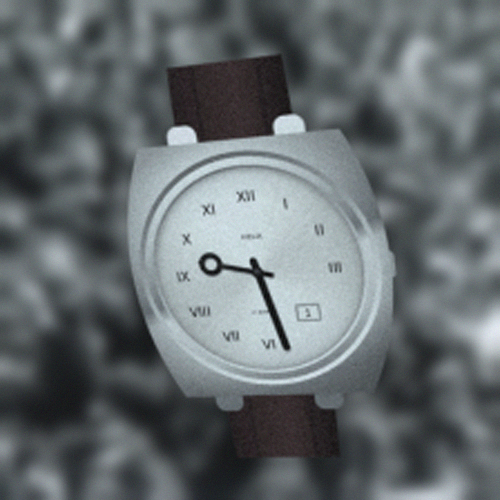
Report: 9:28
